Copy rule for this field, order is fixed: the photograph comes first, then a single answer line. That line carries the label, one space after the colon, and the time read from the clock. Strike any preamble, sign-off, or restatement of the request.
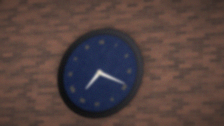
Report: 7:19
